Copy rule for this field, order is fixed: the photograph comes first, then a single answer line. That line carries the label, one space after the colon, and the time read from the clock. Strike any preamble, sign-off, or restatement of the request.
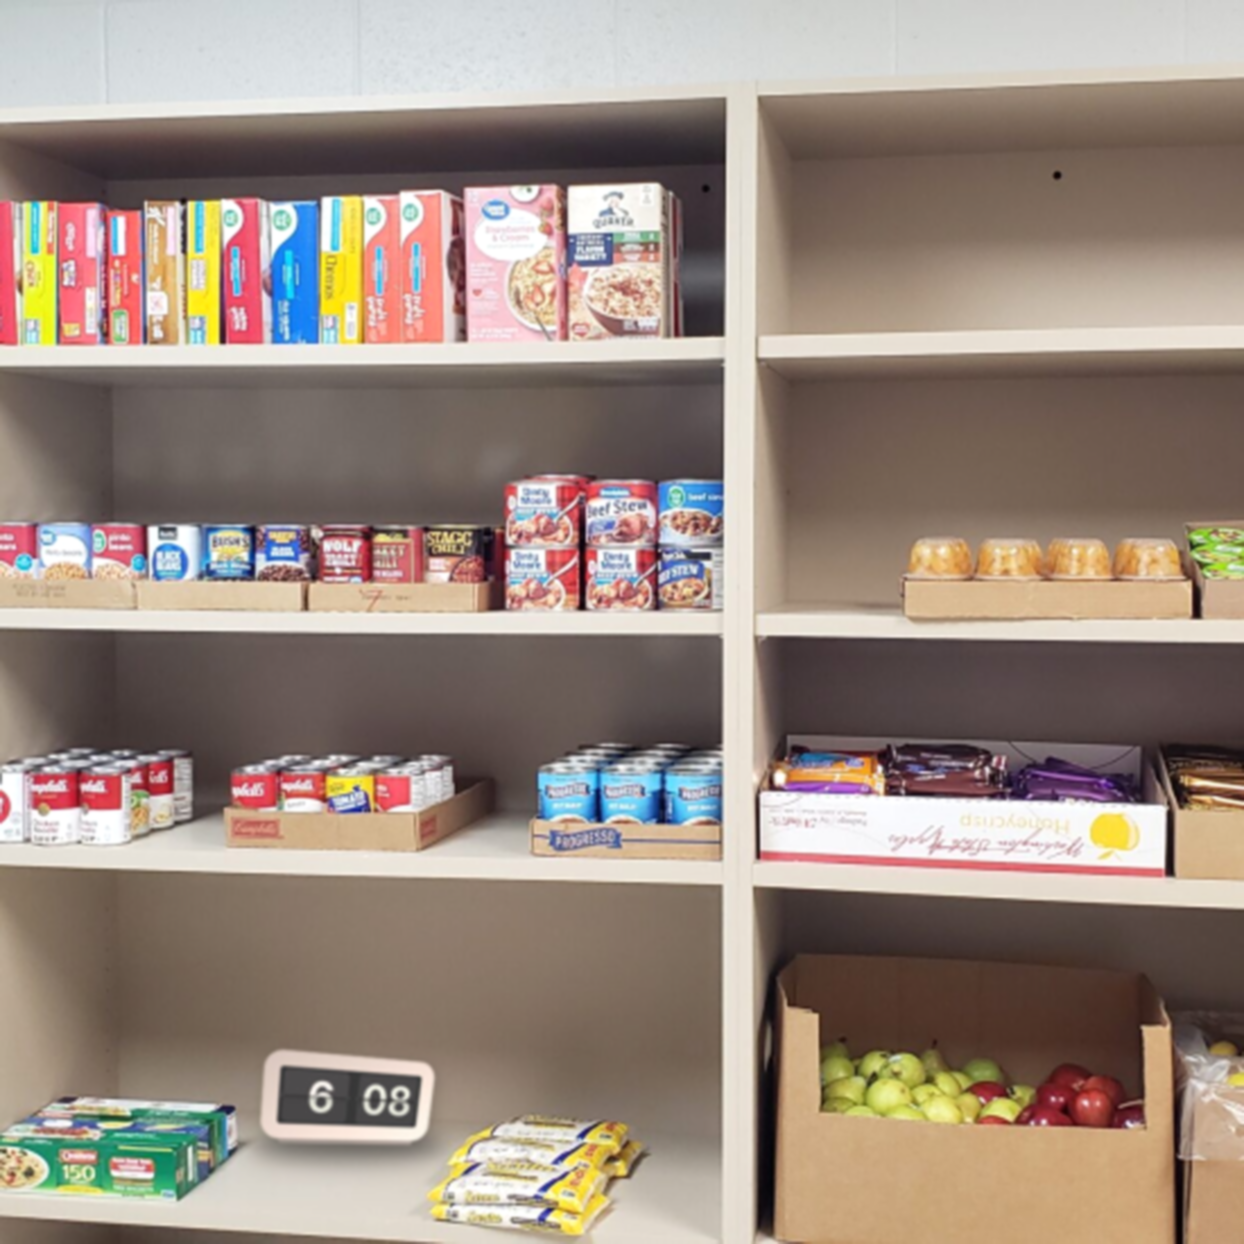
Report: 6:08
